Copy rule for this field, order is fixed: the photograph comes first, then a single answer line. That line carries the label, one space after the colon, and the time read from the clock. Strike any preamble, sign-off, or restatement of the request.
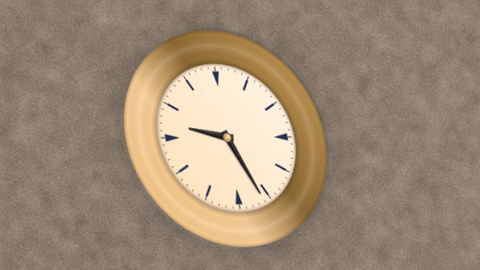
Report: 9:26
